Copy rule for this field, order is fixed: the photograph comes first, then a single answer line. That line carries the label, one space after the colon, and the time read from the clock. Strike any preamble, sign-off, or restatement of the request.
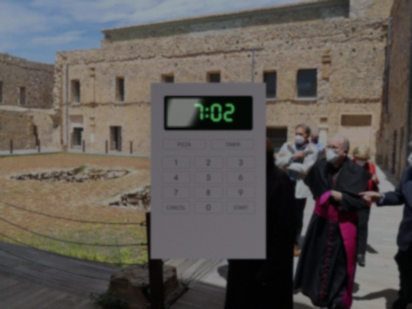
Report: 7:02
